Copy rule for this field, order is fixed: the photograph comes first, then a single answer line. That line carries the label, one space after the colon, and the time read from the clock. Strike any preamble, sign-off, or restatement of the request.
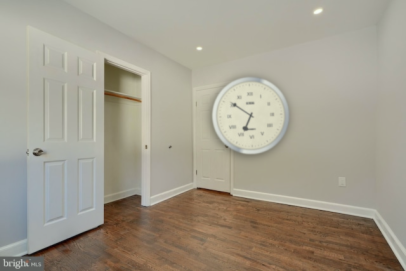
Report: 6:51
